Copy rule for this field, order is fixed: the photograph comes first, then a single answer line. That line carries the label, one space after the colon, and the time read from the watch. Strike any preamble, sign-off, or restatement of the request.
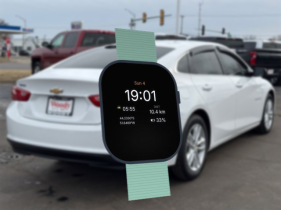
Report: 19:01
